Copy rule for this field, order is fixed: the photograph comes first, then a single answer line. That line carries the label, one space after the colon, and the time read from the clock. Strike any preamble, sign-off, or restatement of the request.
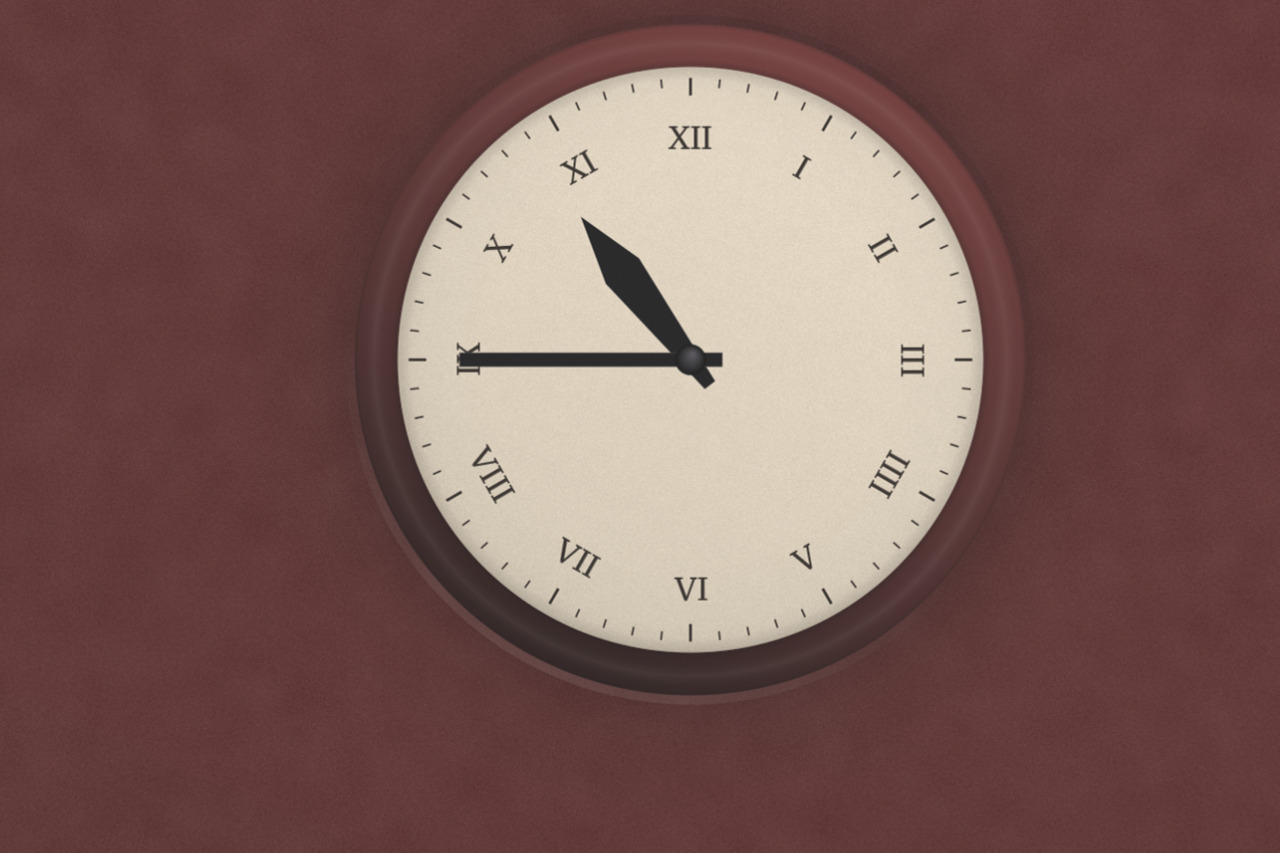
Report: 10:45
